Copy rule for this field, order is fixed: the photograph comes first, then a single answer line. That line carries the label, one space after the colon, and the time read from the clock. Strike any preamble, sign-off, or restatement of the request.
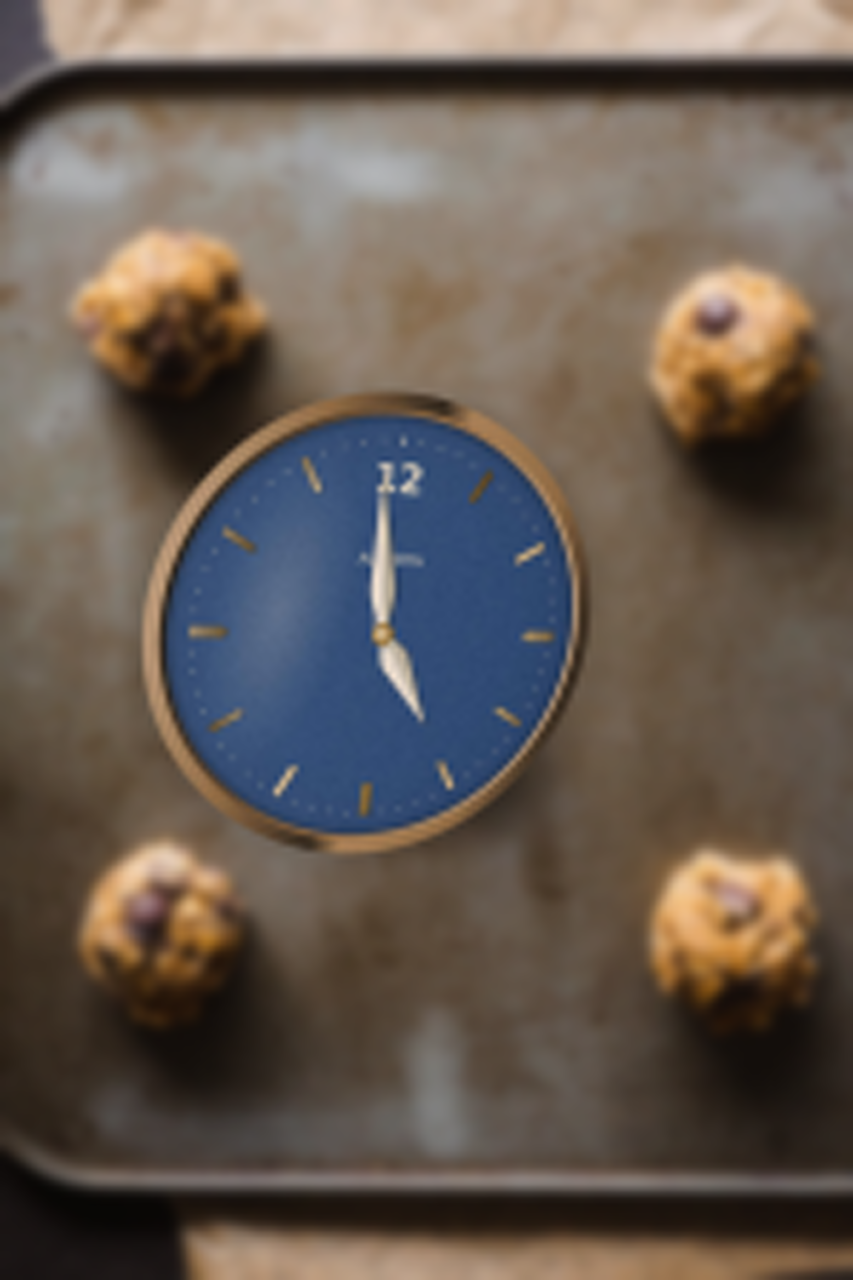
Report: 4:59
